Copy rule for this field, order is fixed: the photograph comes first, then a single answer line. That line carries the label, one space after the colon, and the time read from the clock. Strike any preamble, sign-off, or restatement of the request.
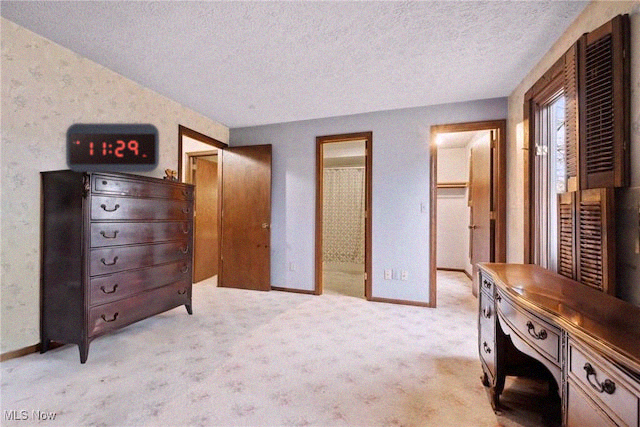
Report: 11:29
